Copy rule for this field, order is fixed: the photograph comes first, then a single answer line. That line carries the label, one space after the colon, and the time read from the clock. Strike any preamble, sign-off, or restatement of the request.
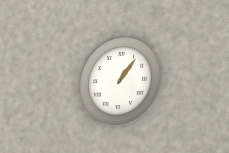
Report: 1:06
